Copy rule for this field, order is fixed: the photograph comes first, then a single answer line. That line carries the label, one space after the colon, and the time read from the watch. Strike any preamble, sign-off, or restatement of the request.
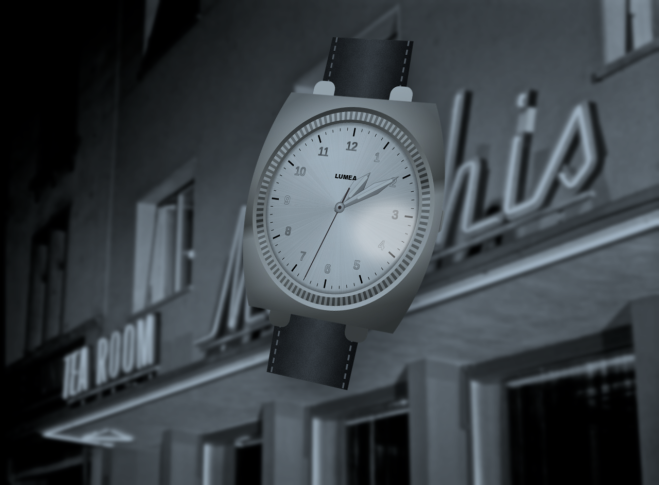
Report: 1:09:33
